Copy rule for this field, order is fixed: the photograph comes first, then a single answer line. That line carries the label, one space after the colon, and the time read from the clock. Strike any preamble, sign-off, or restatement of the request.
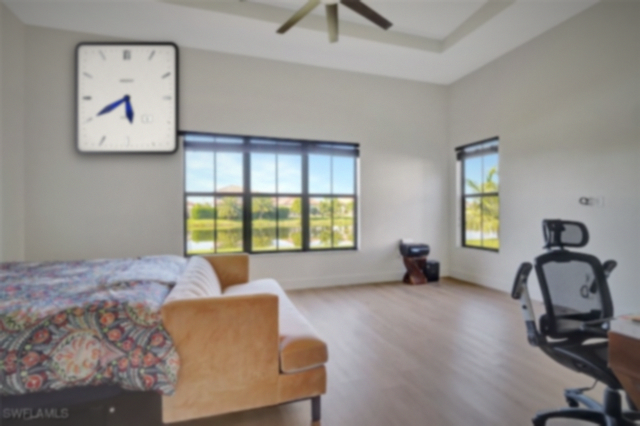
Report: 5:40
